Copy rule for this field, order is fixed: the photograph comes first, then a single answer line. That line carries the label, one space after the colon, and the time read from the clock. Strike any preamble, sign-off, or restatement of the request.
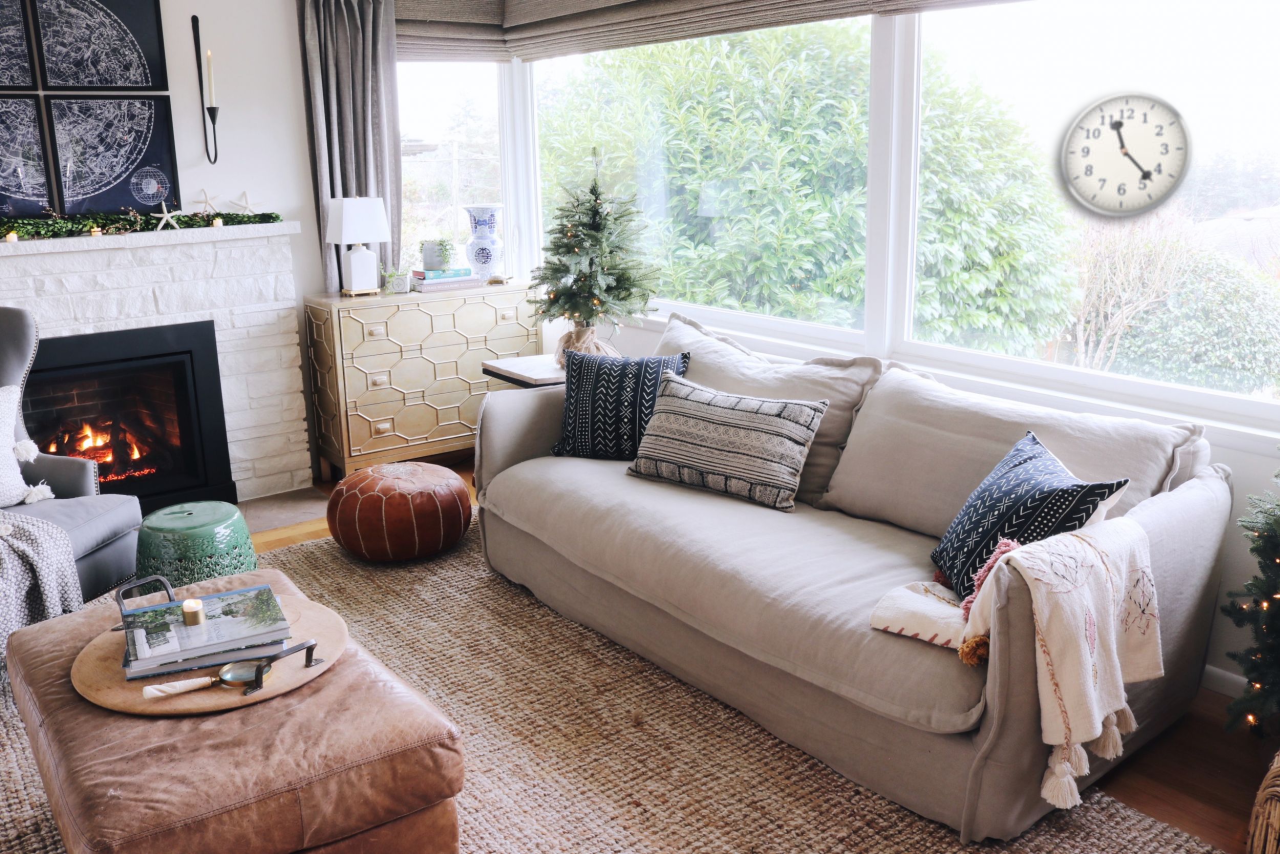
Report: 11:23
